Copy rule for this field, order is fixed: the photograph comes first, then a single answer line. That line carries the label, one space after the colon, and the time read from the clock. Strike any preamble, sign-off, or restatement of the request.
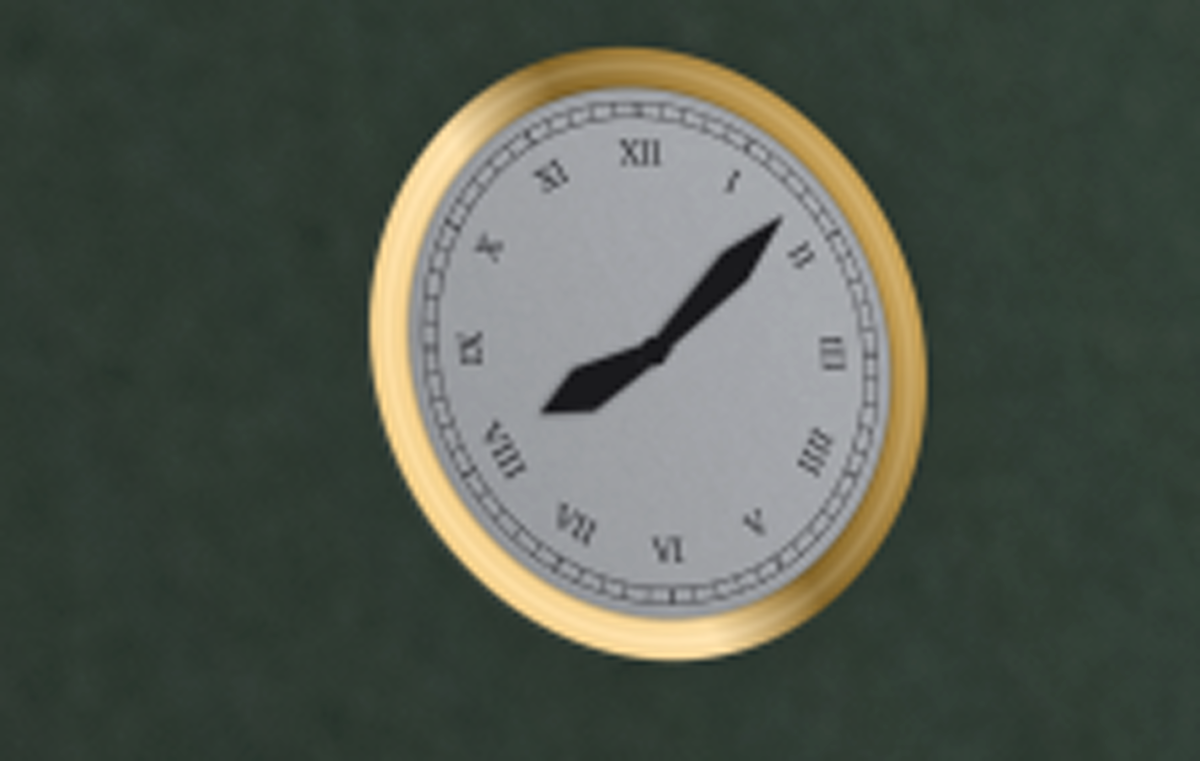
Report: 8:08
